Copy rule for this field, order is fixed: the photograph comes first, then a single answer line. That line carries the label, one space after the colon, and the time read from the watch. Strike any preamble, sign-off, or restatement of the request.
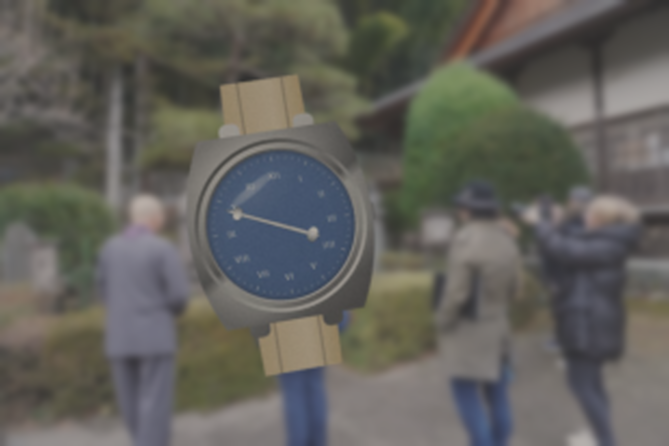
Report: 3:49
